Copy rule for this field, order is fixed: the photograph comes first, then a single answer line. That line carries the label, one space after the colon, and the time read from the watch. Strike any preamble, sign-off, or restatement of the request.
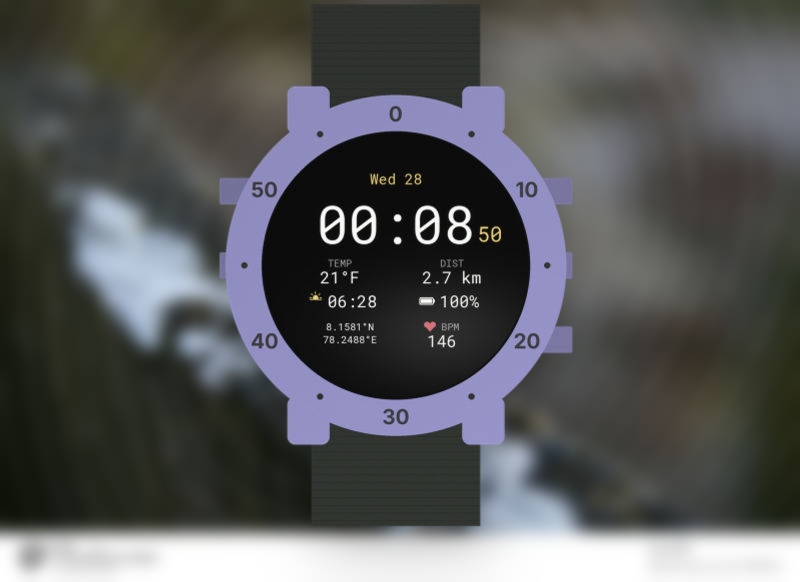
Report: 0:08:50
